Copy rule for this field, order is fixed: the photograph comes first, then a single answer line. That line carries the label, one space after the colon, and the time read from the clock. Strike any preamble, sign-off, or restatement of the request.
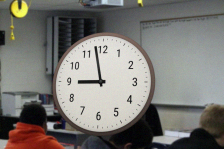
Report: 8:58
